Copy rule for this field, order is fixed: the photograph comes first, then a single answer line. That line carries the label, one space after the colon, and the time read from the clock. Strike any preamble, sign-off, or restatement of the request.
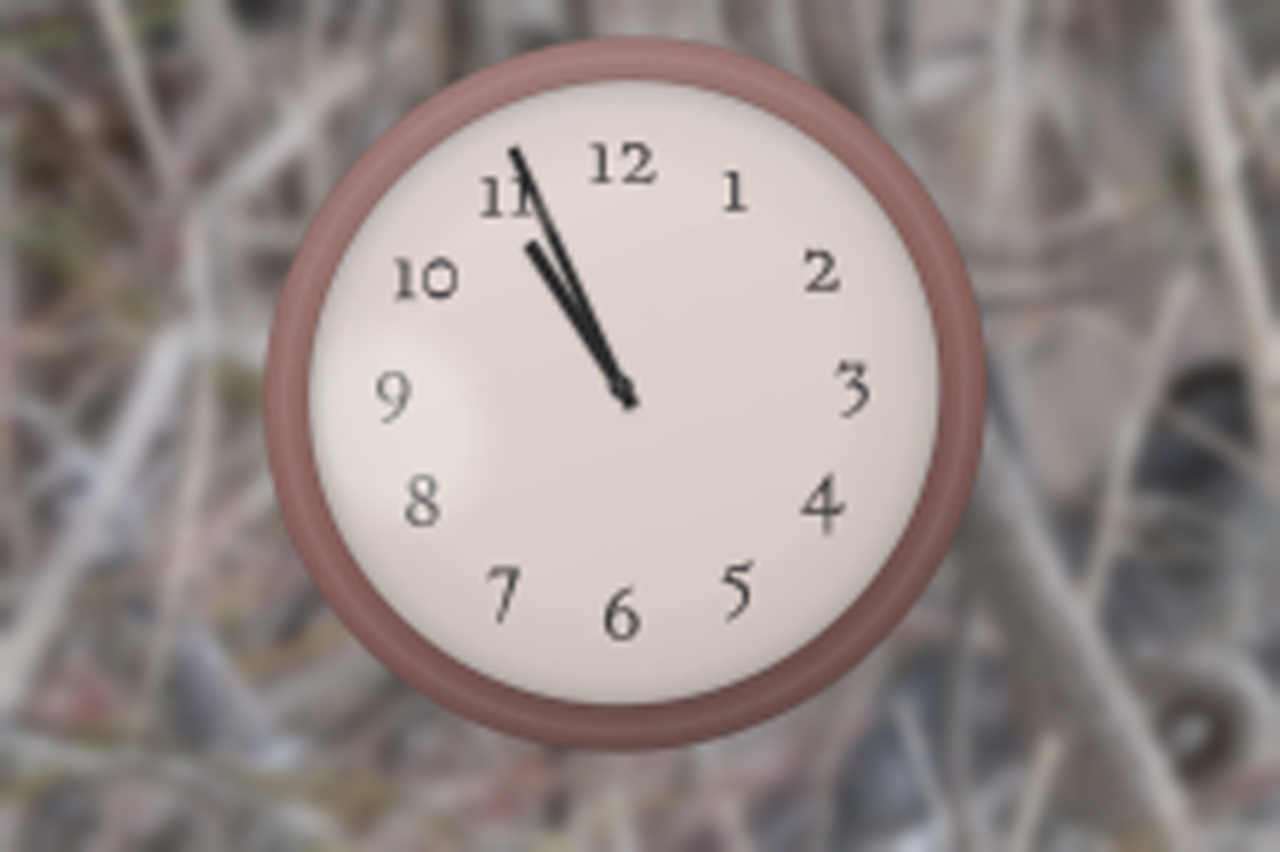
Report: 10:56
